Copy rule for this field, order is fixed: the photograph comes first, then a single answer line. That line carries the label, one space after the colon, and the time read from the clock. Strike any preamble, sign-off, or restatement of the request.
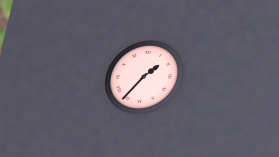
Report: 1:36
